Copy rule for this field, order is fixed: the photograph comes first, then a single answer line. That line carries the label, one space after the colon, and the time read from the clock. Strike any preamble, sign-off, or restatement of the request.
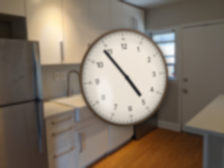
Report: 4:54
